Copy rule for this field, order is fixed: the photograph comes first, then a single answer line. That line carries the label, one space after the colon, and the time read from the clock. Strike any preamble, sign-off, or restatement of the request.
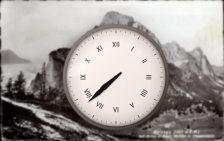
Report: 7:38
